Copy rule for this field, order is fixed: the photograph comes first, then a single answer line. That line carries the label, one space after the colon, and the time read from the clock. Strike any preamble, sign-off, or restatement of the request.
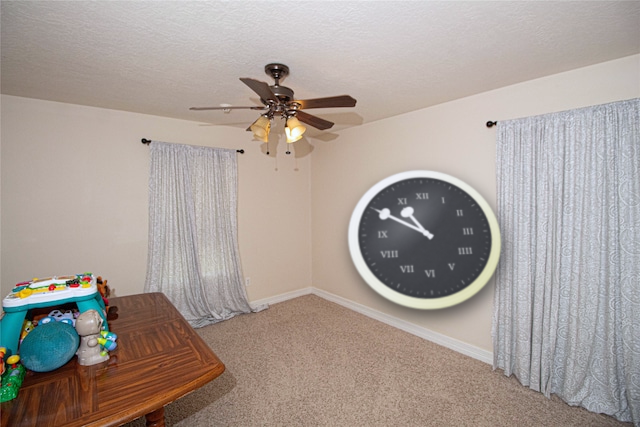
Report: 10:50
